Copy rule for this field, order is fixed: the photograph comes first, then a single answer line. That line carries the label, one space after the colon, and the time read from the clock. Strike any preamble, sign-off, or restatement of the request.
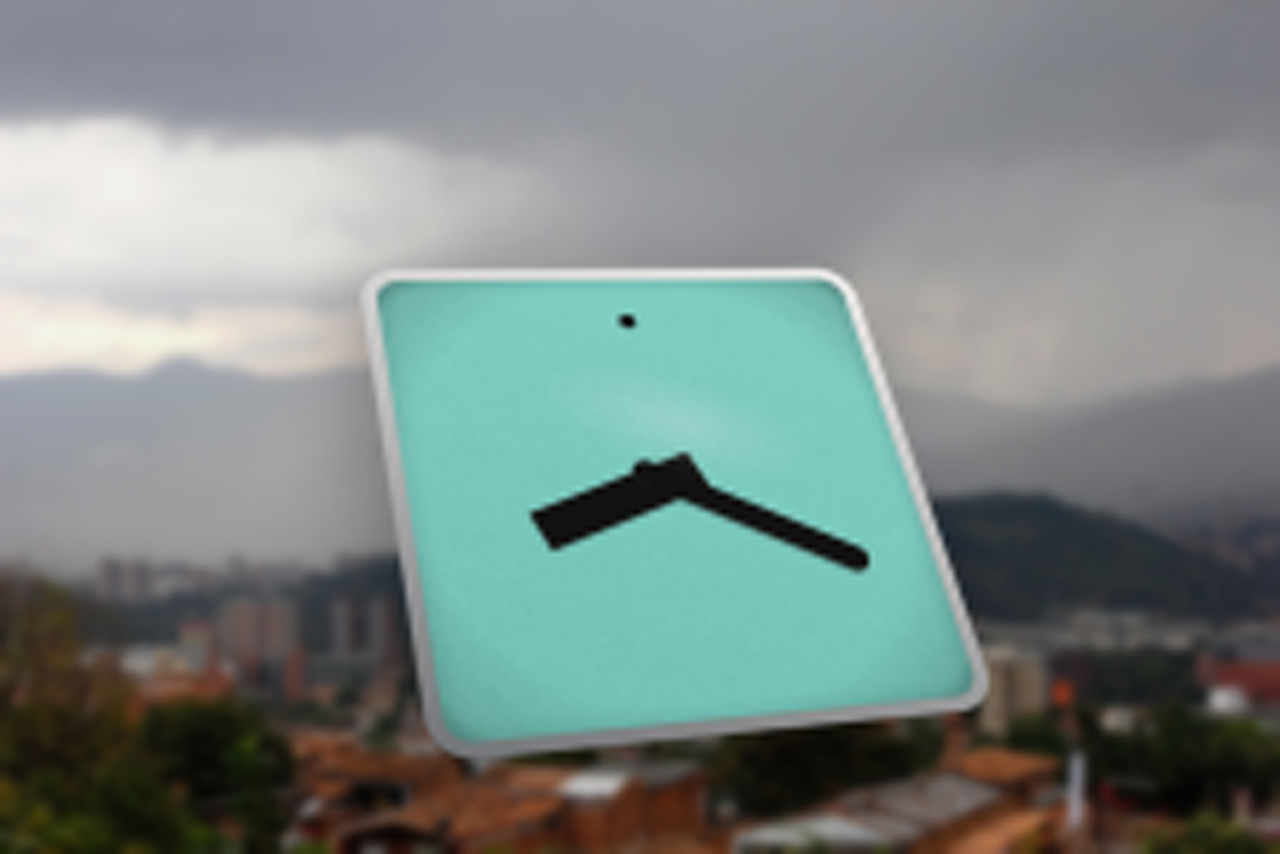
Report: 8:20
